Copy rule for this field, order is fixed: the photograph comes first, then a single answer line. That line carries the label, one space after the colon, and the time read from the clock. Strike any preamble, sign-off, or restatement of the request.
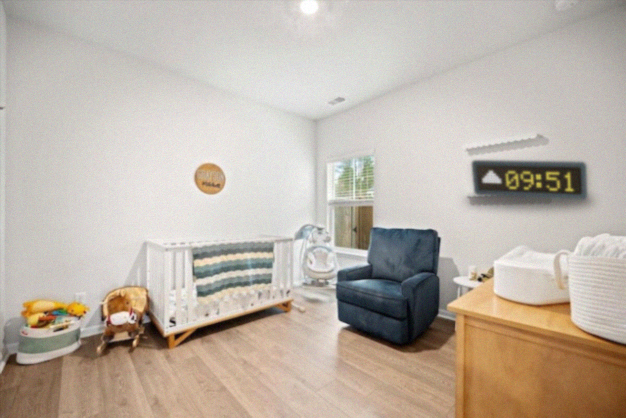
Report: 9:51
